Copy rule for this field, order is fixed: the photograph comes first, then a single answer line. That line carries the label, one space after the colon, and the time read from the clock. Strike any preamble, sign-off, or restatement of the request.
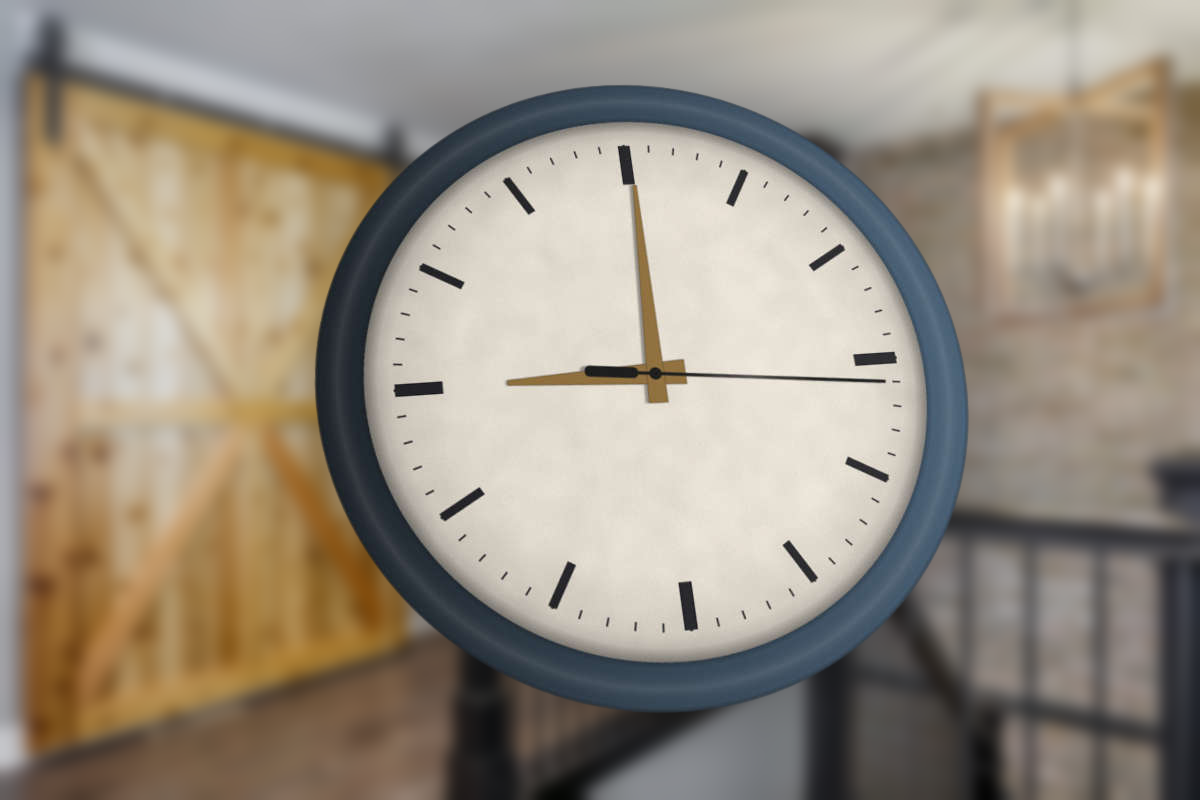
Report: 9:00:16
